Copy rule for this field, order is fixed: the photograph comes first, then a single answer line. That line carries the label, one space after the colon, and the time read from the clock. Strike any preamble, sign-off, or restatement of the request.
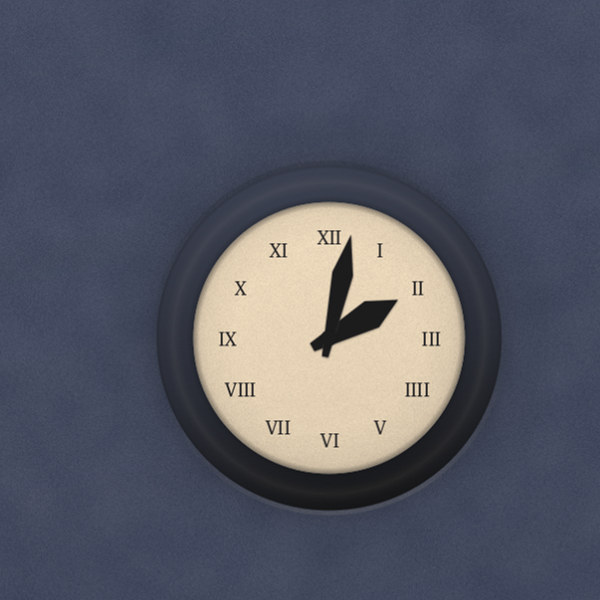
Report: 2:02
